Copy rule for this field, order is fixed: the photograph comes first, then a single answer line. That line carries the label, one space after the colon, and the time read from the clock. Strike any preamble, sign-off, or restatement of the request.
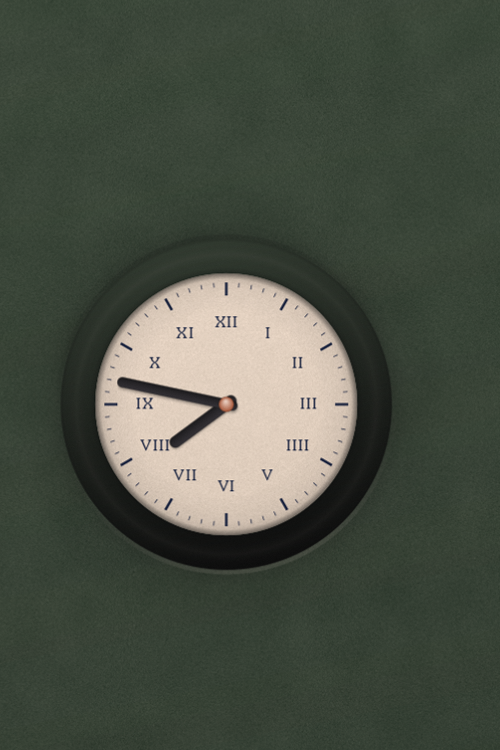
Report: 7:47
